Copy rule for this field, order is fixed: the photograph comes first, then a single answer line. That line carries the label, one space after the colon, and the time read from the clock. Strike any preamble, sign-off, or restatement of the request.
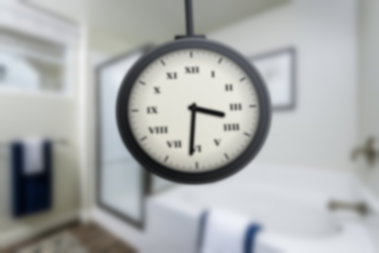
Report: 3:31
